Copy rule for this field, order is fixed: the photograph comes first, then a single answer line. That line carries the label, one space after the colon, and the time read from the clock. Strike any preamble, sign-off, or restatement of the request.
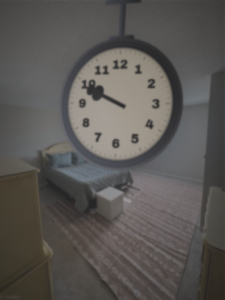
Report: 9:49
